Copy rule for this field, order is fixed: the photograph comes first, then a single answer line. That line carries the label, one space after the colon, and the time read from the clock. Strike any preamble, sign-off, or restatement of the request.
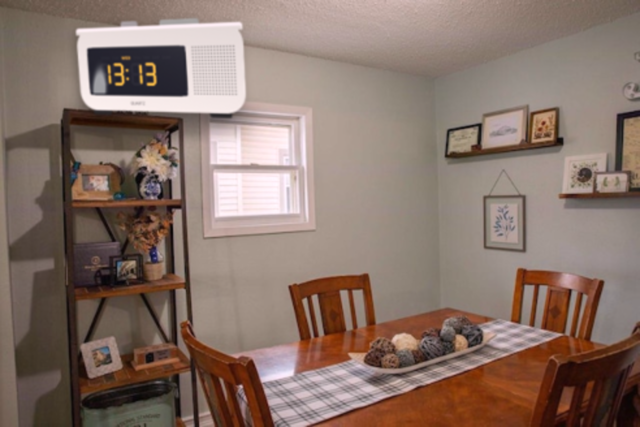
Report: 13:13
